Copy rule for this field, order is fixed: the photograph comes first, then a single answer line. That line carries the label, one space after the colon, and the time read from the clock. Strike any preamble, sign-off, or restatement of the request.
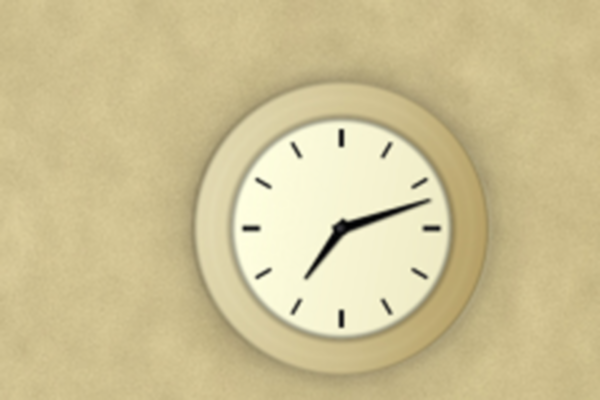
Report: 7:12
